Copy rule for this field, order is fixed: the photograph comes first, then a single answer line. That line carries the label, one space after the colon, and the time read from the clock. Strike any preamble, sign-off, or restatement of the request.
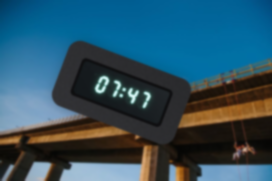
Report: 7:47
